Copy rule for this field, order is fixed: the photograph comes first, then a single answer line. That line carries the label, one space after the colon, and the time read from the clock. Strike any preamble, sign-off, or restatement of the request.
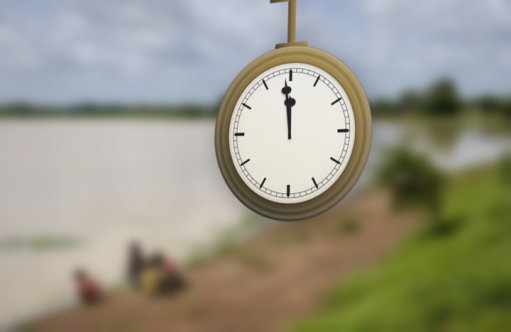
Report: 11:59
